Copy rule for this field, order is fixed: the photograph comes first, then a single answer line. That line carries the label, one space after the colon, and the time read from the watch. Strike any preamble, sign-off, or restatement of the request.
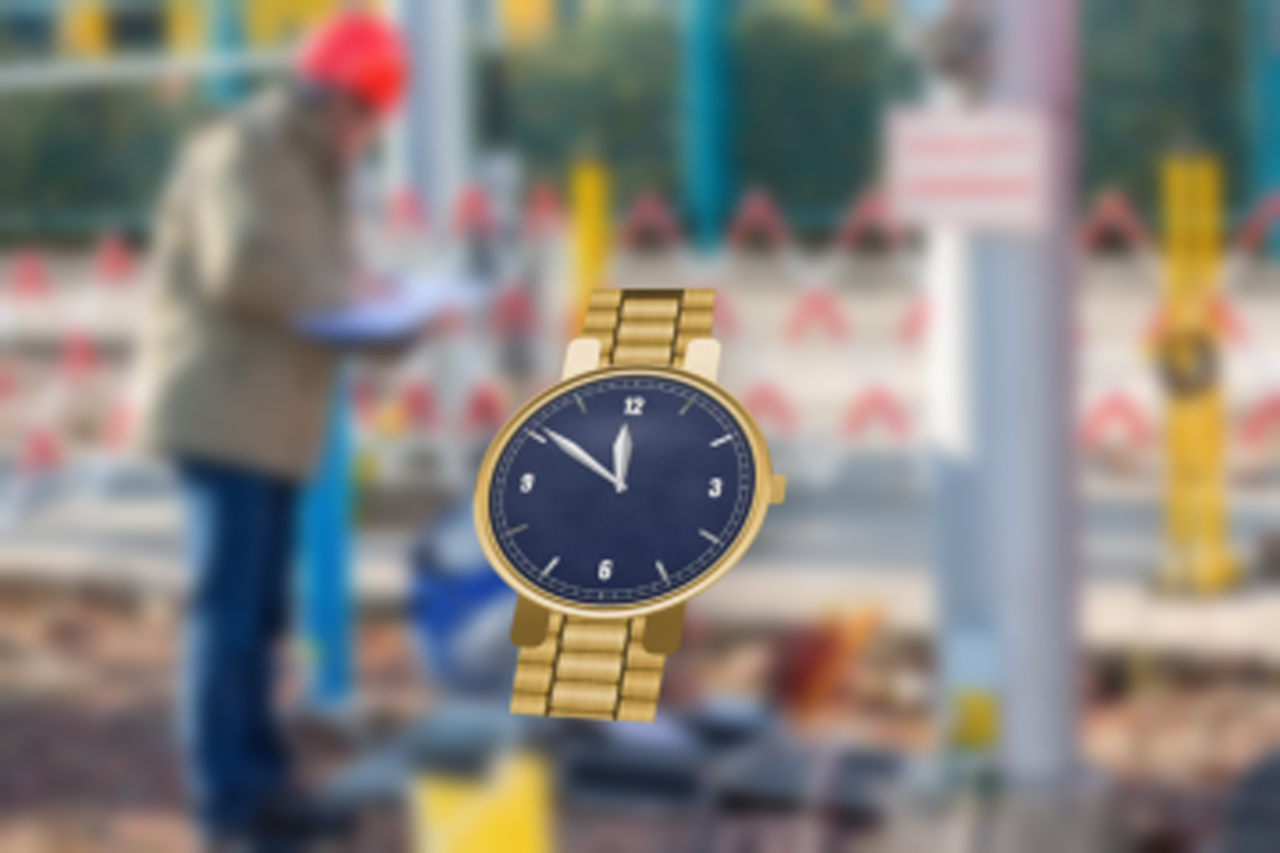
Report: 11:51
